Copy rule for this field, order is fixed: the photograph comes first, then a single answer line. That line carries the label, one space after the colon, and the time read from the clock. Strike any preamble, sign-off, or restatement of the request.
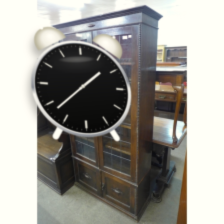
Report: 1:38
